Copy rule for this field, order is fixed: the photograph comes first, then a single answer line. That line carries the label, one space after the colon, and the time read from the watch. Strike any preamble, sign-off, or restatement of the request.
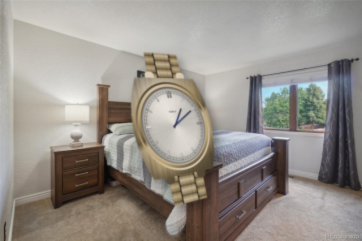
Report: 1:10
